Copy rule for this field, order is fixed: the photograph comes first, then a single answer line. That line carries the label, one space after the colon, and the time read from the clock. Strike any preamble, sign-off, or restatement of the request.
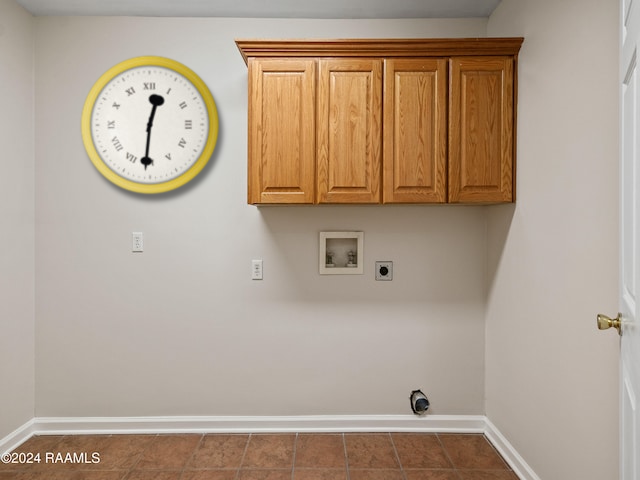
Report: 12:31
